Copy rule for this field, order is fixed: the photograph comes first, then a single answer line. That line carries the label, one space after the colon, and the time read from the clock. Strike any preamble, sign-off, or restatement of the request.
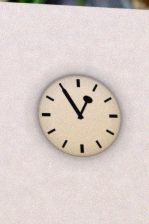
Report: 12:55
